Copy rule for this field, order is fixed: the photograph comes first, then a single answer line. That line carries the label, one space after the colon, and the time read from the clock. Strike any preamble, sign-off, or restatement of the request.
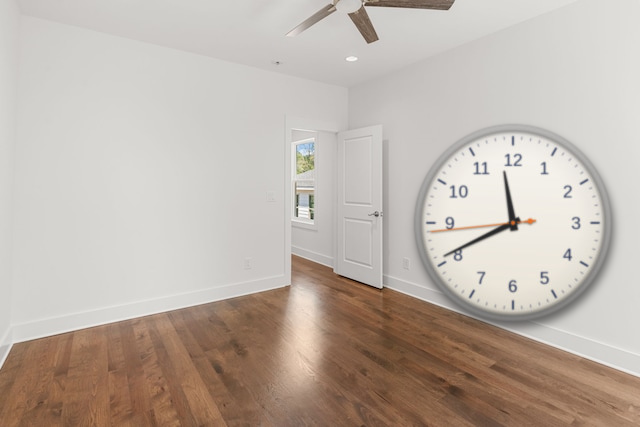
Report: 11:40:44
